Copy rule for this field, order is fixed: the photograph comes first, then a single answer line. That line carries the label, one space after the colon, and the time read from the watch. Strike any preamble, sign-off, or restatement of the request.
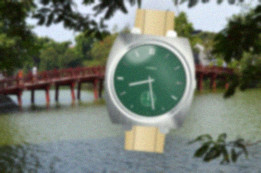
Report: 8:28
